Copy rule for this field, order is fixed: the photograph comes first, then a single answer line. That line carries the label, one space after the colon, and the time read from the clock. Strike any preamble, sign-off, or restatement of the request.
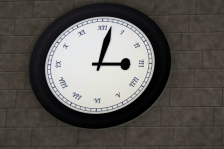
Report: 3:02
